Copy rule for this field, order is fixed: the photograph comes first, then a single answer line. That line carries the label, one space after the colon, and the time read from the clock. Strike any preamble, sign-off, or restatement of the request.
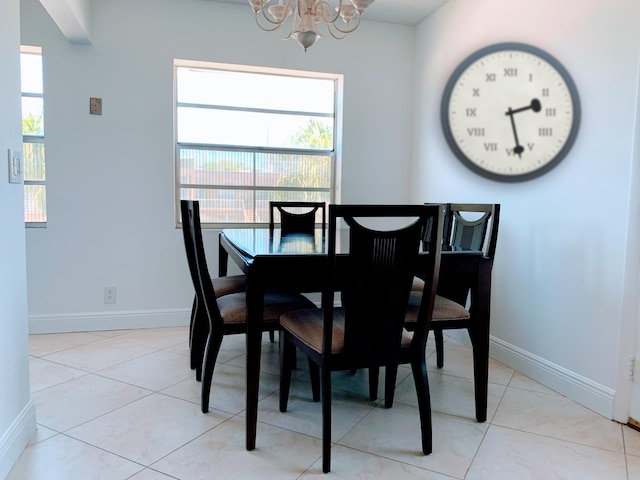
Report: 2:28
